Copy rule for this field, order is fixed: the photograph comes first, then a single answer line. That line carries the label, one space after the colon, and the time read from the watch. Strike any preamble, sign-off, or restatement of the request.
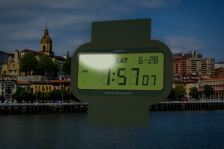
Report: 1:57:07
